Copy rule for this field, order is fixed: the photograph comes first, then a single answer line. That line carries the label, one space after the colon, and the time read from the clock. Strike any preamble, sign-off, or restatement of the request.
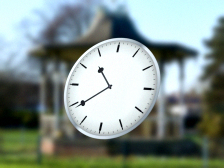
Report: 10:39
